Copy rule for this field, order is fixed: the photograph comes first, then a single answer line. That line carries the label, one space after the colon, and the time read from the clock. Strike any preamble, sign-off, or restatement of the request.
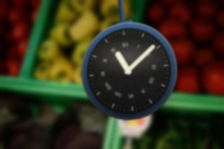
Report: 11:09
